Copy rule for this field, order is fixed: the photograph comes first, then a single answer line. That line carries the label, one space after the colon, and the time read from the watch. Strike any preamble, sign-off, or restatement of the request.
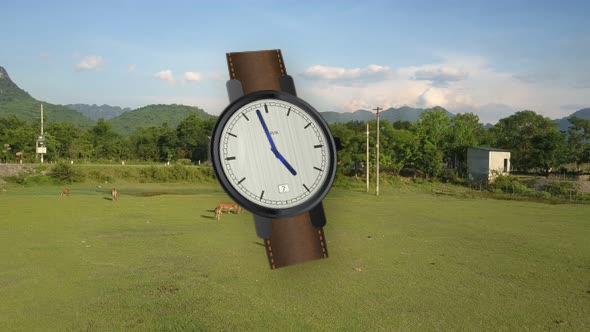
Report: 4:58
